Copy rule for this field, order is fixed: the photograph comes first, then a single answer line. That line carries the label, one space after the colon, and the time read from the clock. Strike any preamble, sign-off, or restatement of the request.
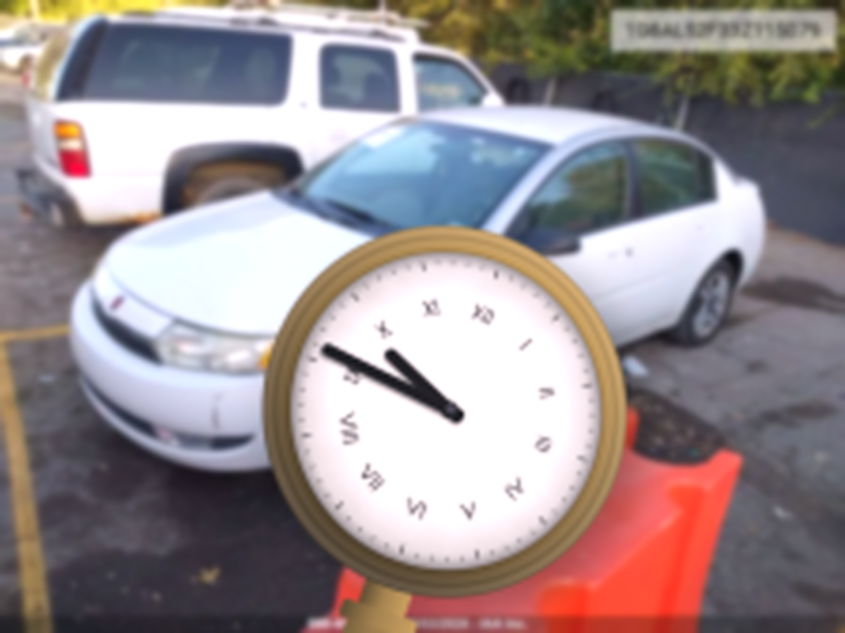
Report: 9:46
